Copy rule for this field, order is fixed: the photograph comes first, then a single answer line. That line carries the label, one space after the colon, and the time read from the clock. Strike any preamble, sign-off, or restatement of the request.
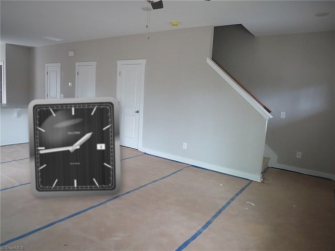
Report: 1:44
